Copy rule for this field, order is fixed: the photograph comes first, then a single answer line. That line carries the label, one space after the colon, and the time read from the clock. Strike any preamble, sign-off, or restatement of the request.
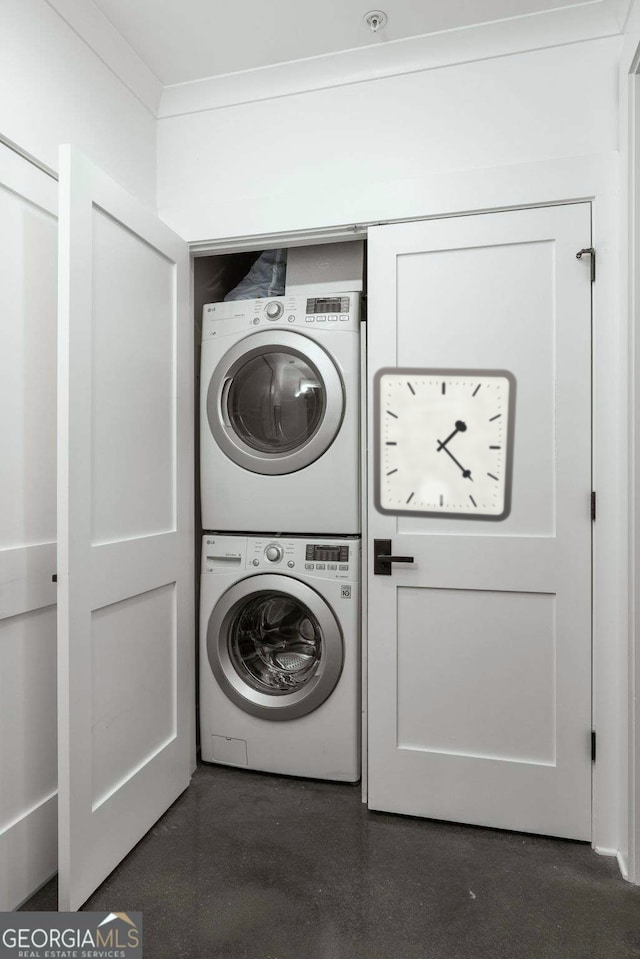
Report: 1:23
